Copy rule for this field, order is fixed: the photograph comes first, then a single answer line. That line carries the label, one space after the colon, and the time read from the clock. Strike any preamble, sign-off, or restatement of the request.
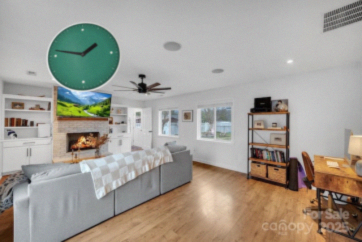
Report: 1:47
